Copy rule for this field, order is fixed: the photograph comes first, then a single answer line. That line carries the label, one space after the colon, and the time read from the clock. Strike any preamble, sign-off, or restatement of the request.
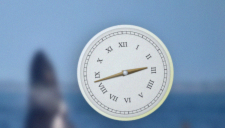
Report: 2:43
